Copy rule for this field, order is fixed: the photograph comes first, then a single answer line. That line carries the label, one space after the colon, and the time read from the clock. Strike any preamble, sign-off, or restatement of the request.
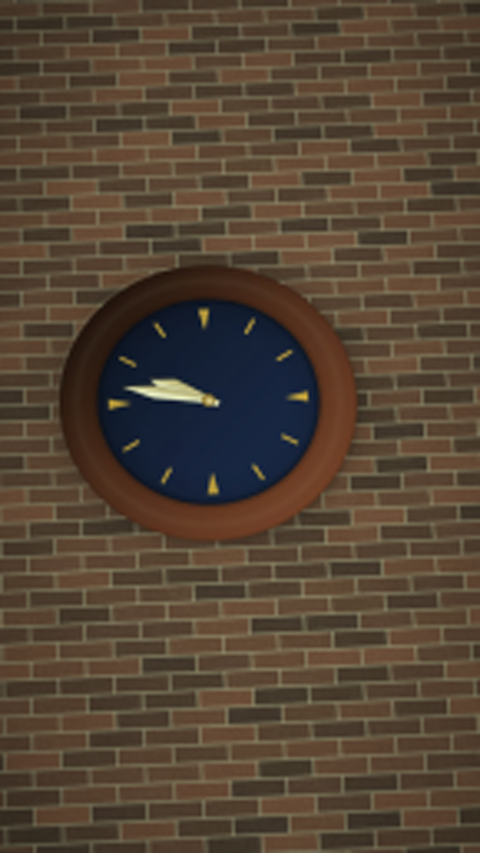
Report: 9:47
